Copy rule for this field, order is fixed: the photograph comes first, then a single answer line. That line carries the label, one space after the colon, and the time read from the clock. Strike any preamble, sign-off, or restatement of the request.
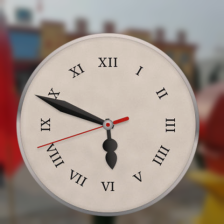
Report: 5:48:42
